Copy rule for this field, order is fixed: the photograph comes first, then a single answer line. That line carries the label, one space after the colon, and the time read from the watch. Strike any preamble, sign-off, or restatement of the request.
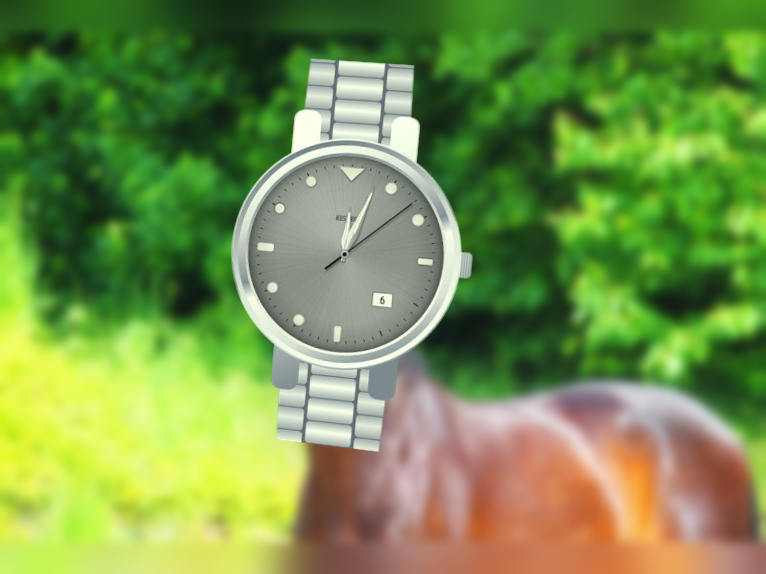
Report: 12:03:08
